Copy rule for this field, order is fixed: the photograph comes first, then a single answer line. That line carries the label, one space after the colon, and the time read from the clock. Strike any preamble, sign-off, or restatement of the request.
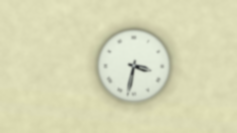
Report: 3:32
